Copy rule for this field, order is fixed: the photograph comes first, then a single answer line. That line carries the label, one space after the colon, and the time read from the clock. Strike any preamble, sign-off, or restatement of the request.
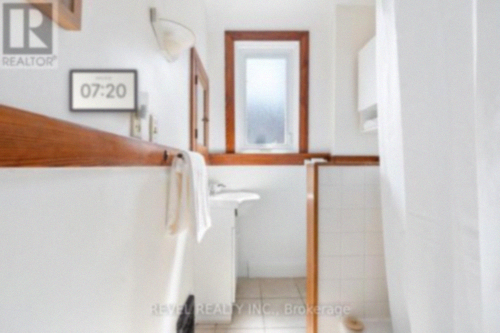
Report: 7:20
